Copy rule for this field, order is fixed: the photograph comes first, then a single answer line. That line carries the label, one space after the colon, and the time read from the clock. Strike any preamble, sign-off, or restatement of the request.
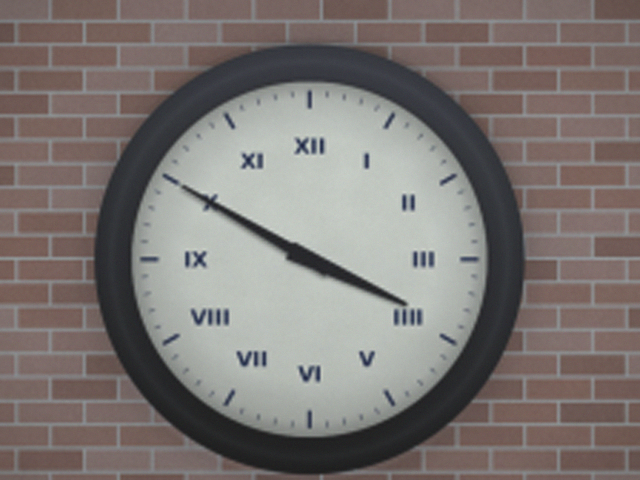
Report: 3:50
